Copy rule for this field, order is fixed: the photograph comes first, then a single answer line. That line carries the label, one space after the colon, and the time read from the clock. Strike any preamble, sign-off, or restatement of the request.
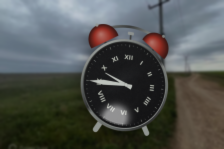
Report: 9:45
